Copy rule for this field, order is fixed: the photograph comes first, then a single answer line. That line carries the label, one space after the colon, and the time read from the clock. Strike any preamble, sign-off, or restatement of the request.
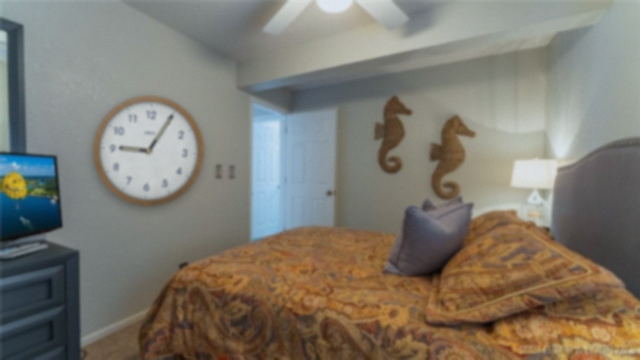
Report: 9:05
